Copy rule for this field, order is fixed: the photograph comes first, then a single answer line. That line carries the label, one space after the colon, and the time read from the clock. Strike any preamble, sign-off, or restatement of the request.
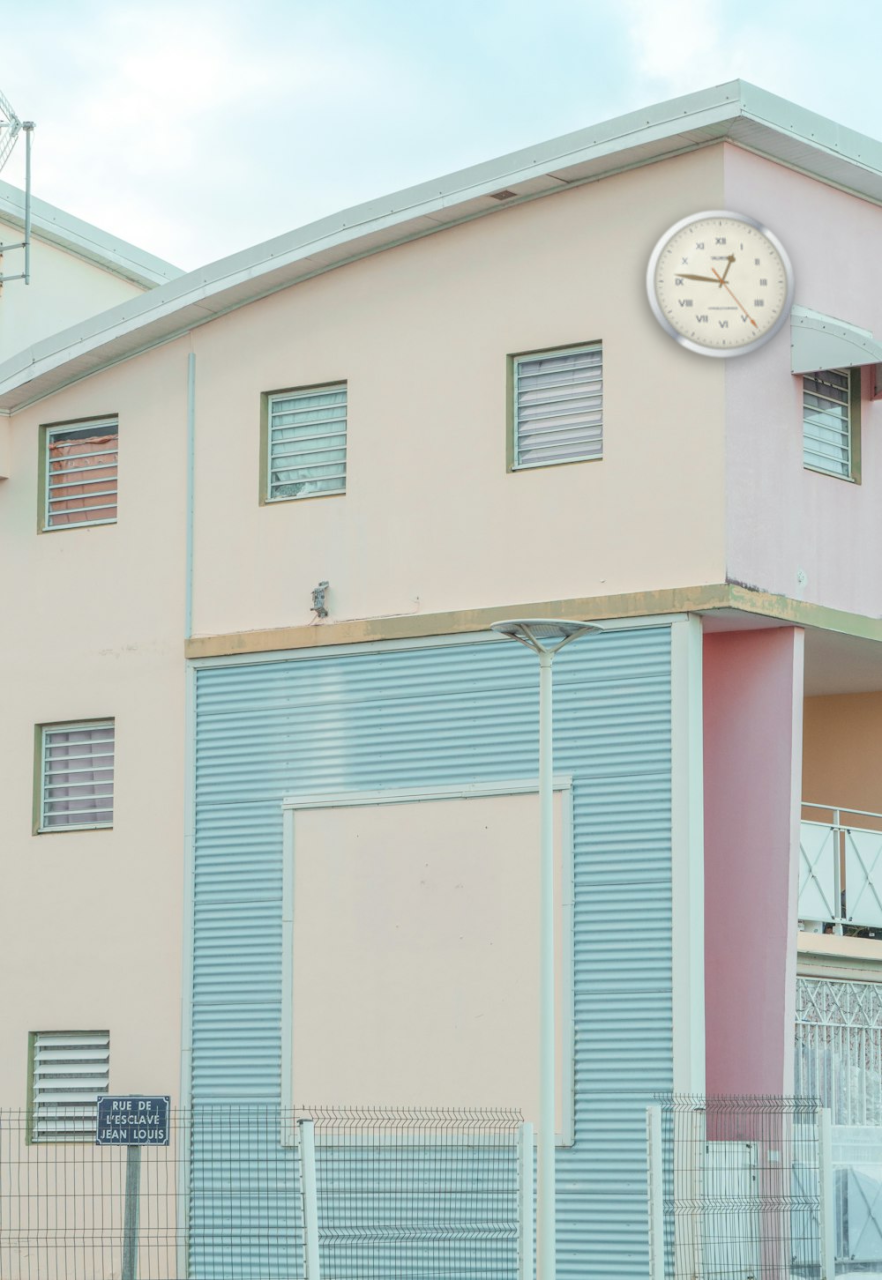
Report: 12:46:24
